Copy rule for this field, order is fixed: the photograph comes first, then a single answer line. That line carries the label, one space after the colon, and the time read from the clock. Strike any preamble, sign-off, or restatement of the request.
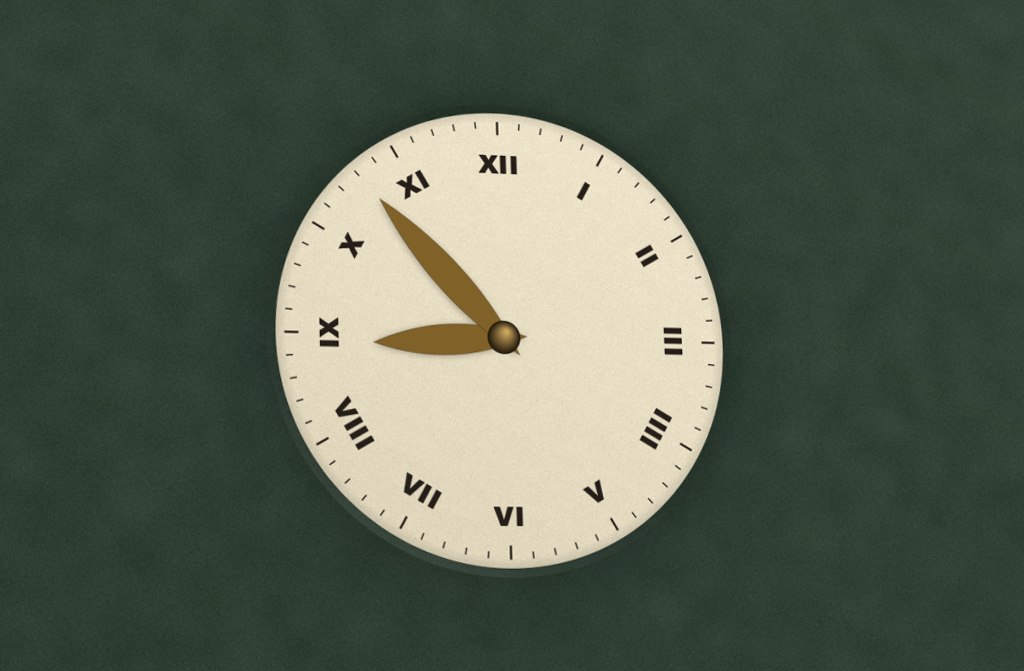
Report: 8:53
